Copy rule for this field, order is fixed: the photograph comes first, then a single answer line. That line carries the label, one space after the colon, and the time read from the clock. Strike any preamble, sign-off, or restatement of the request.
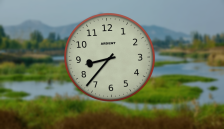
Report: 8:37
